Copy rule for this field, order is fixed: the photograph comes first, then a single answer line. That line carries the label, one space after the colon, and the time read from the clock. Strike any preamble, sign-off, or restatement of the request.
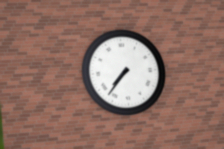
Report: 7:37
